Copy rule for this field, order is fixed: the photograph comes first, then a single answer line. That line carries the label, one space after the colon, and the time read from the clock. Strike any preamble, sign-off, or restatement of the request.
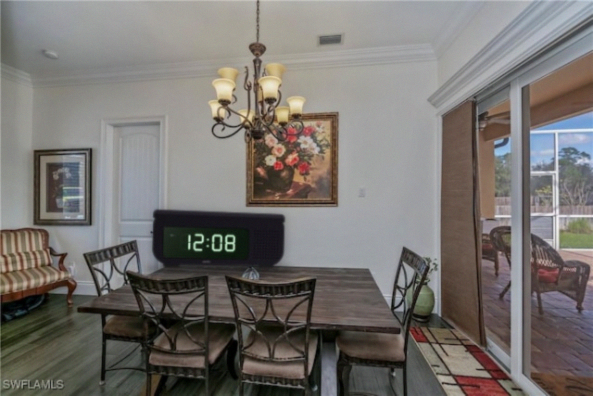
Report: 12:08
